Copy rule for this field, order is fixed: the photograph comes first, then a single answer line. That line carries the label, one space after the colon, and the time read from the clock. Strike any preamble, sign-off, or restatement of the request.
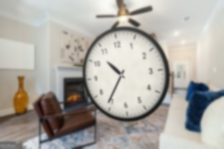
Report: 10:36
